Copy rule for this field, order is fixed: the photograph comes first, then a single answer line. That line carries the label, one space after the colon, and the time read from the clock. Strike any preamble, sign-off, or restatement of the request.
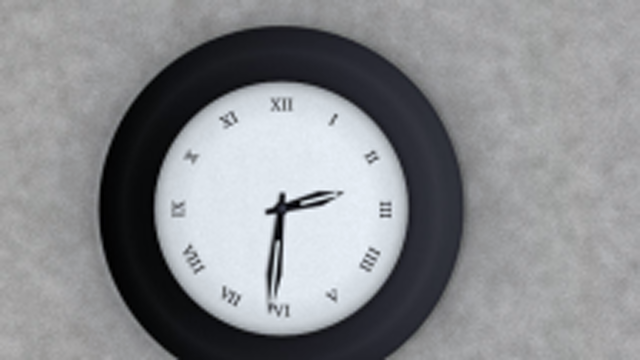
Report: 2:31
